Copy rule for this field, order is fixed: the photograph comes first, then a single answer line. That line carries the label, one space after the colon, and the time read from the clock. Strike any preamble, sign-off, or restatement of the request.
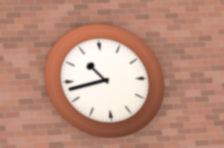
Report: 10:43
